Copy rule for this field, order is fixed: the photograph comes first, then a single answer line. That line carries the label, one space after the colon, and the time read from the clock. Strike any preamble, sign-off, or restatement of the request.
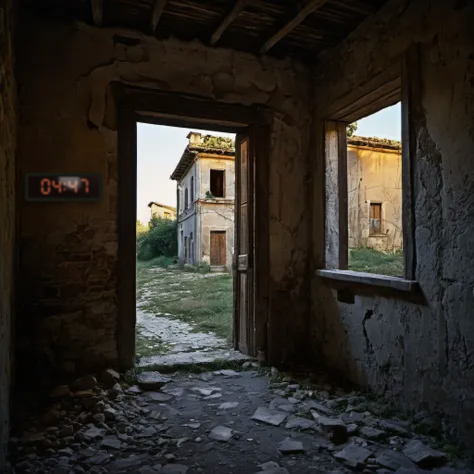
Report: 4:47
